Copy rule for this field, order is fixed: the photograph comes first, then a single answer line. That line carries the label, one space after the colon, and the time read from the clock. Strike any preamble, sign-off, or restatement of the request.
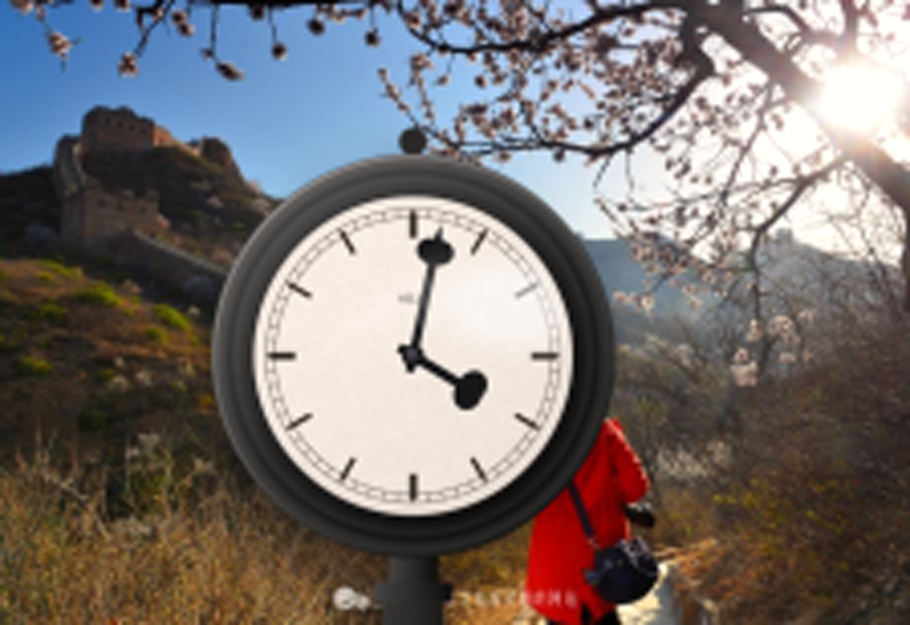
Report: 4:02
